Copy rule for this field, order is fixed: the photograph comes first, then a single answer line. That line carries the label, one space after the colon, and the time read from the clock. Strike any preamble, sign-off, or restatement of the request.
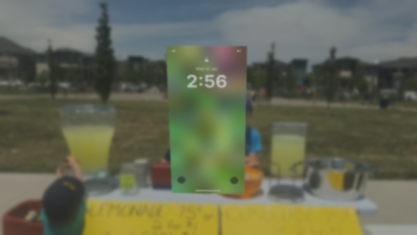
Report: 2:56
